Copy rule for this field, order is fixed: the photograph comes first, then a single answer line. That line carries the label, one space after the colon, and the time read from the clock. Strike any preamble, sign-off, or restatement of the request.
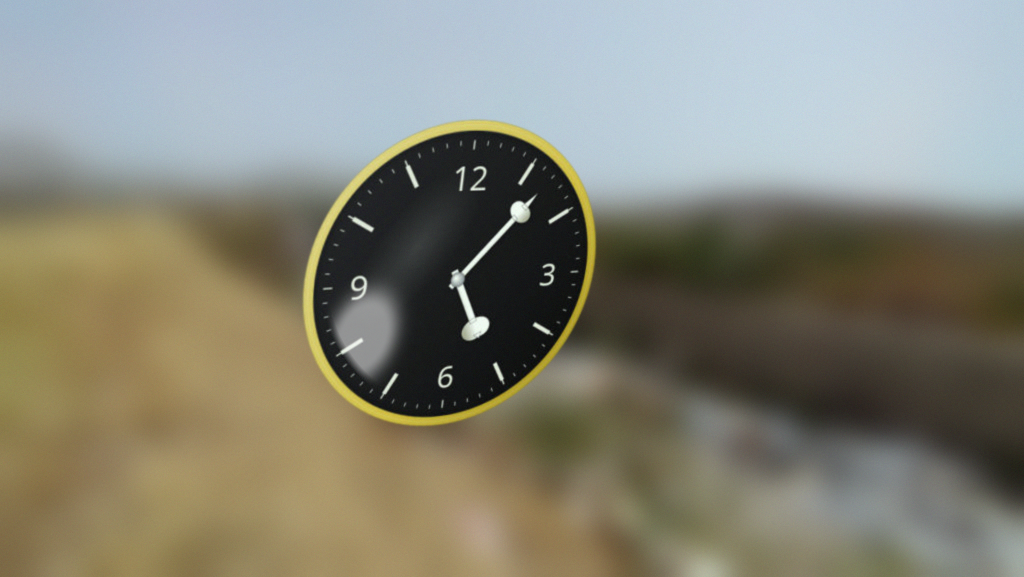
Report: 5:07
